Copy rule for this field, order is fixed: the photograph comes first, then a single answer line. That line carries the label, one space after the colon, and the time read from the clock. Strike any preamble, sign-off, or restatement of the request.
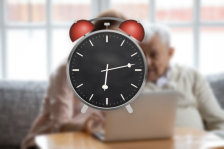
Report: 6:13
